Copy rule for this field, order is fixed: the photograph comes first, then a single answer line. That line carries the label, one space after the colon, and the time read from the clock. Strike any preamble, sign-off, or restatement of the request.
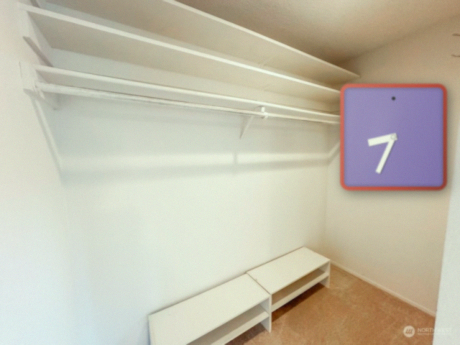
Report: 8:34
